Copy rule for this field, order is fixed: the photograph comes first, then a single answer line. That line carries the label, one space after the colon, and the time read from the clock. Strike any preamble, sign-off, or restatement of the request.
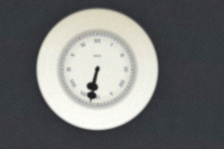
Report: 6:32
